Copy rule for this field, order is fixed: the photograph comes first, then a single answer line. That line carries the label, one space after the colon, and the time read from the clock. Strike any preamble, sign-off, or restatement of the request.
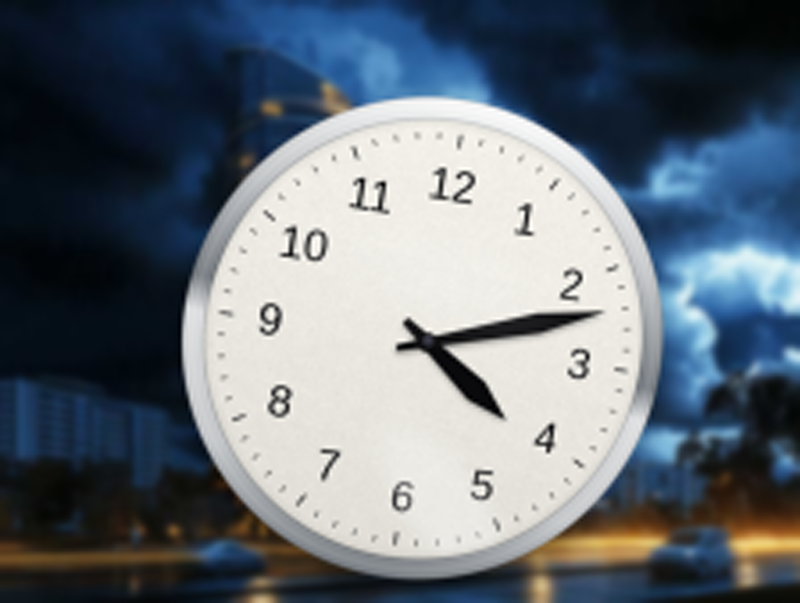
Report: 4:12
